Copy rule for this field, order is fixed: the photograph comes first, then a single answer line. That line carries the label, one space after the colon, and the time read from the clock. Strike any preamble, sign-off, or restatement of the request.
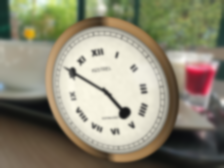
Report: 4:51
